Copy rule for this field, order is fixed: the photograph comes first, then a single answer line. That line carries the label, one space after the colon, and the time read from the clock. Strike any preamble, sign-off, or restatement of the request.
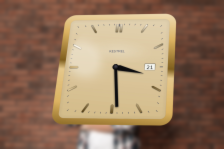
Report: 3:29
